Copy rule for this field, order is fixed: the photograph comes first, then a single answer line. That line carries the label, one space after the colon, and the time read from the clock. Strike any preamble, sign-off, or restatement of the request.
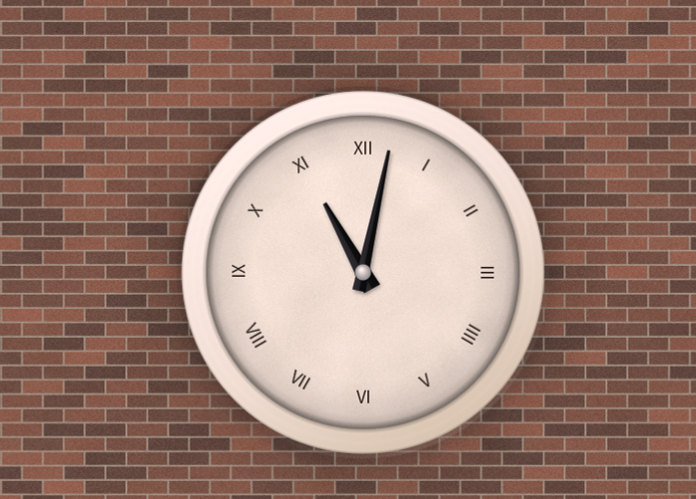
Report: 11:02
